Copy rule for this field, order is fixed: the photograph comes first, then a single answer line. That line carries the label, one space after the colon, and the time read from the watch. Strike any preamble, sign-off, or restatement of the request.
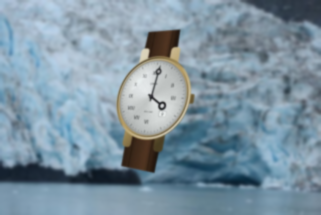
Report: 4:01
